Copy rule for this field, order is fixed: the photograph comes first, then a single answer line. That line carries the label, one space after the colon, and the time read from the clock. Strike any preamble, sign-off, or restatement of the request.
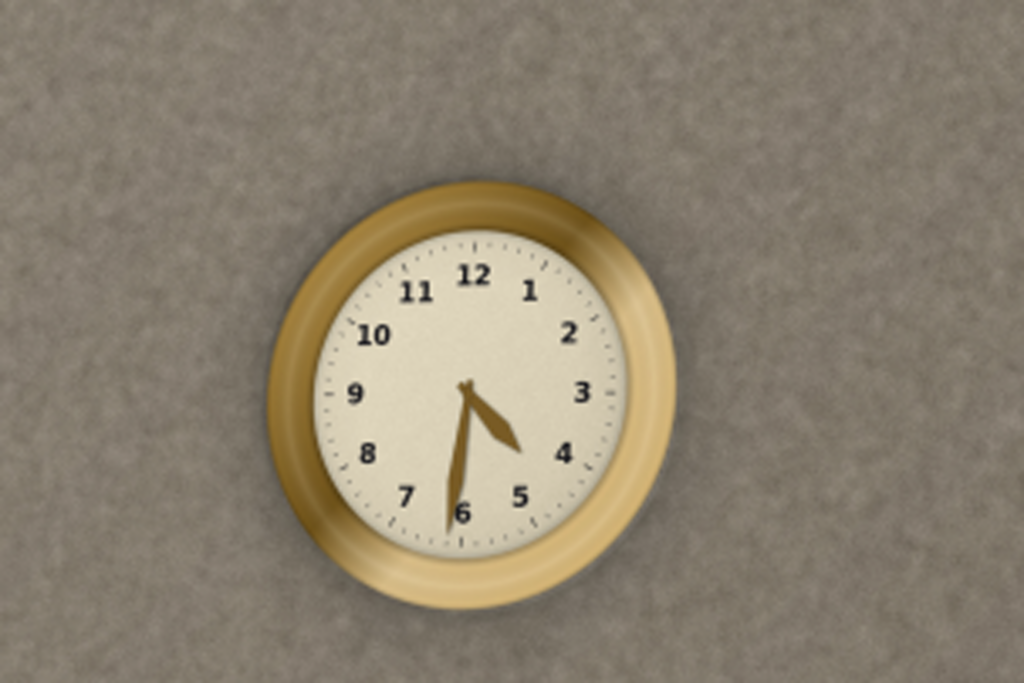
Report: 4:31
